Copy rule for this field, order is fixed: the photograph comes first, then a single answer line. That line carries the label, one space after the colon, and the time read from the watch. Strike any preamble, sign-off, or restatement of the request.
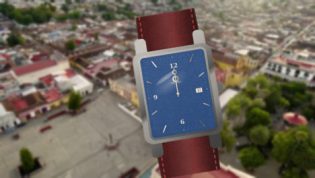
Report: 12:00
